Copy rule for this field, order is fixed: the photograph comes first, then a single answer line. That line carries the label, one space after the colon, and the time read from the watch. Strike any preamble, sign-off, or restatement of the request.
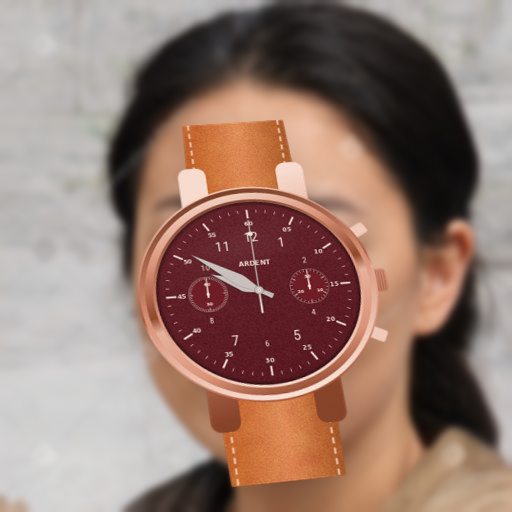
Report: 9:51
